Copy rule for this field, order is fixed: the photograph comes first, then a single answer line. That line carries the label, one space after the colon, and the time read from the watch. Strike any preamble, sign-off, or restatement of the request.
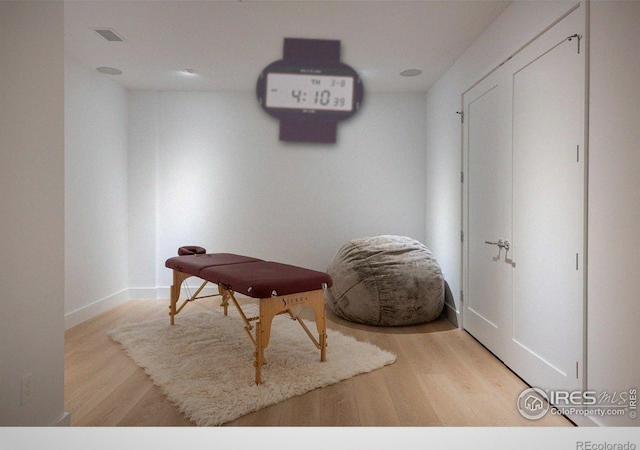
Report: 4:10
